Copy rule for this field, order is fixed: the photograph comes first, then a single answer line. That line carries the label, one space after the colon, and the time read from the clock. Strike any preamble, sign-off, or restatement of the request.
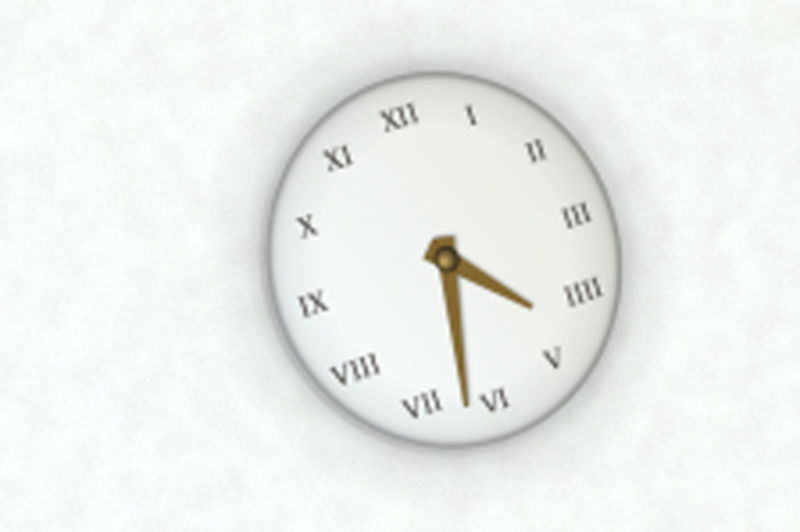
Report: 4:32
